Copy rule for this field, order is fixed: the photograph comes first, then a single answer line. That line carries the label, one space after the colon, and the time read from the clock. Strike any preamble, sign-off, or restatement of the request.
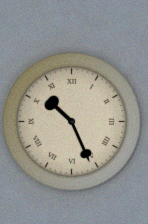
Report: 10:26
